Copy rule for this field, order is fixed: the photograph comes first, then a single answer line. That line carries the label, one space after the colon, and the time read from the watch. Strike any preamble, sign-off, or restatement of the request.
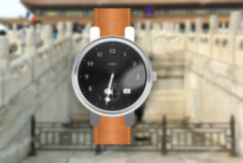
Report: 6:32
